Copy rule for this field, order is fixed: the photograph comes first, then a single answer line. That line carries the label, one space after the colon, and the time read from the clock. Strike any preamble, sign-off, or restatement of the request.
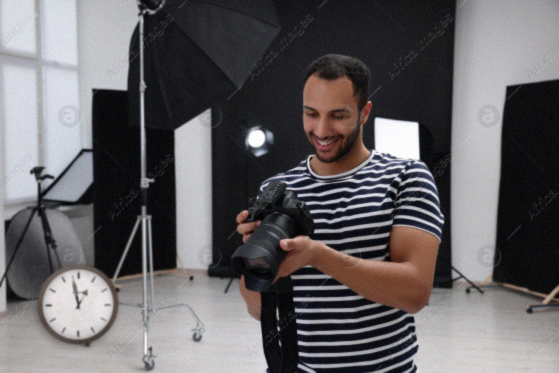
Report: 12:58
